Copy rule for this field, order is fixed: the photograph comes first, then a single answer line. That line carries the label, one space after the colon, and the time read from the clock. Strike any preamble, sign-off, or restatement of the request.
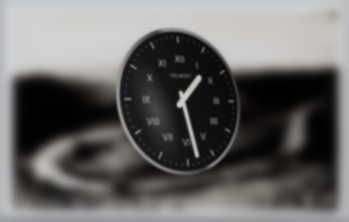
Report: 1:28
